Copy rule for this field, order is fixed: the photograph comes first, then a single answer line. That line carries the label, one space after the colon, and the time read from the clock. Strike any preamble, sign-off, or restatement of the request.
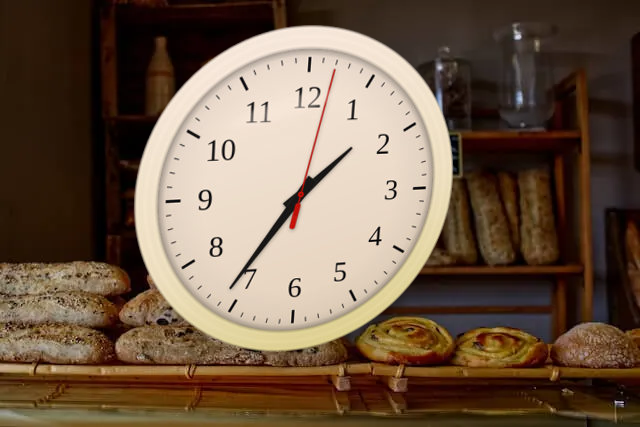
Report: 1:36:02
